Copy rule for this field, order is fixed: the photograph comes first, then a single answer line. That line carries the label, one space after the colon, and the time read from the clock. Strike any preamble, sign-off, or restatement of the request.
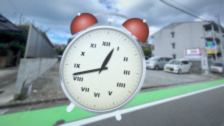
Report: 12:42
